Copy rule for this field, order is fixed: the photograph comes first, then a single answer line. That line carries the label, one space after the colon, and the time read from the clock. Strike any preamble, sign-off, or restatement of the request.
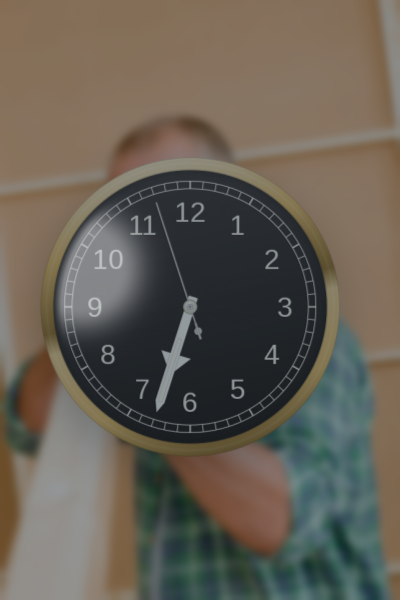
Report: 6:32:57
